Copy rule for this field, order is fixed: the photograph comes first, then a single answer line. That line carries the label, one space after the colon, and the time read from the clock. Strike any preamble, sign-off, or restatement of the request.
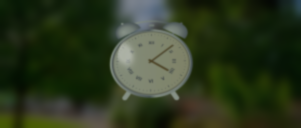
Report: 4:08
